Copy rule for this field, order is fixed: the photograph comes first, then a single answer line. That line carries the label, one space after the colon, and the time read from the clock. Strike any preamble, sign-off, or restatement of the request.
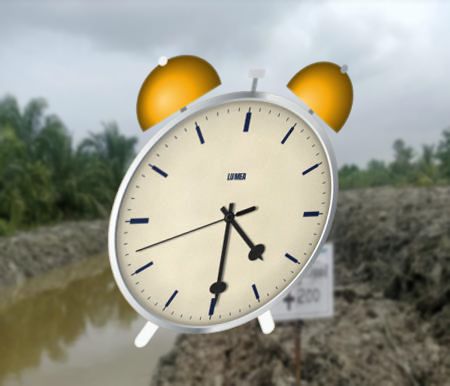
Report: 4:29:42
